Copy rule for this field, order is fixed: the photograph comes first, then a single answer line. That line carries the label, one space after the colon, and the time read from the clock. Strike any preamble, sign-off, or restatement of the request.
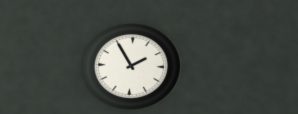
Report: 1:55
